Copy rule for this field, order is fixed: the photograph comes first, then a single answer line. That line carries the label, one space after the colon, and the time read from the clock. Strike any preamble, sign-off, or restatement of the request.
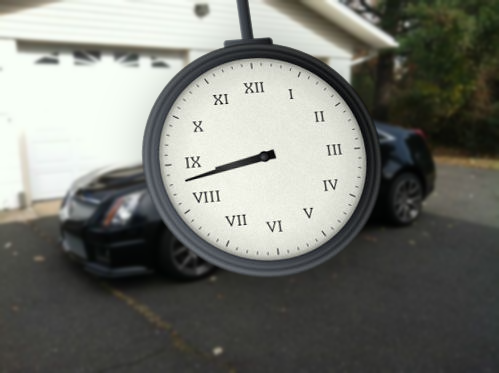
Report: 8:43
